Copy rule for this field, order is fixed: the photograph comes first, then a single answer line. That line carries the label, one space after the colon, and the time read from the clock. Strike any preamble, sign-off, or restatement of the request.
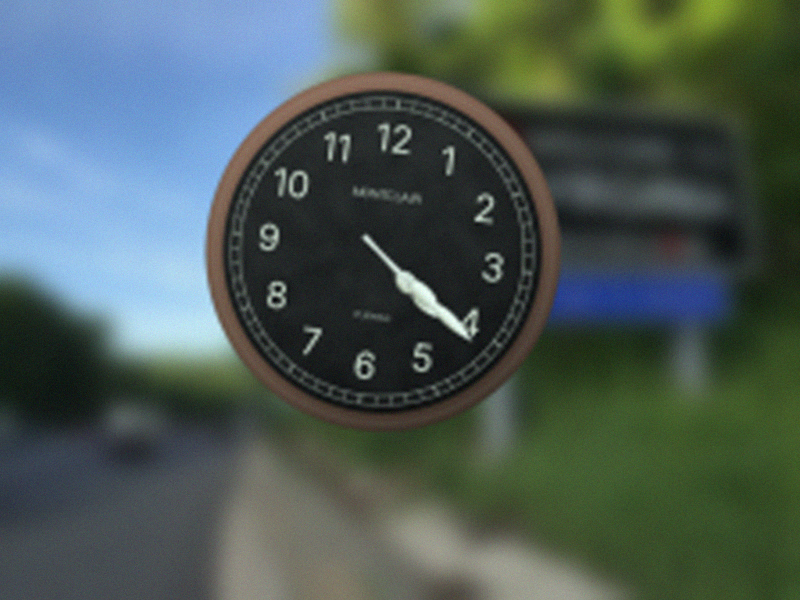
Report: 4:21
